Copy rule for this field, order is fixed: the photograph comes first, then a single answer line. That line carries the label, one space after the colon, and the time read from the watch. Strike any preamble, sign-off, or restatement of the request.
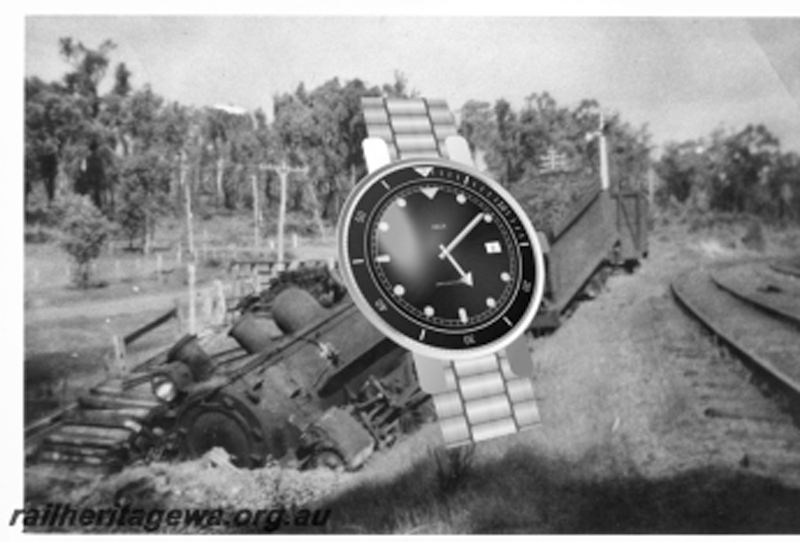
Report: 5:09
